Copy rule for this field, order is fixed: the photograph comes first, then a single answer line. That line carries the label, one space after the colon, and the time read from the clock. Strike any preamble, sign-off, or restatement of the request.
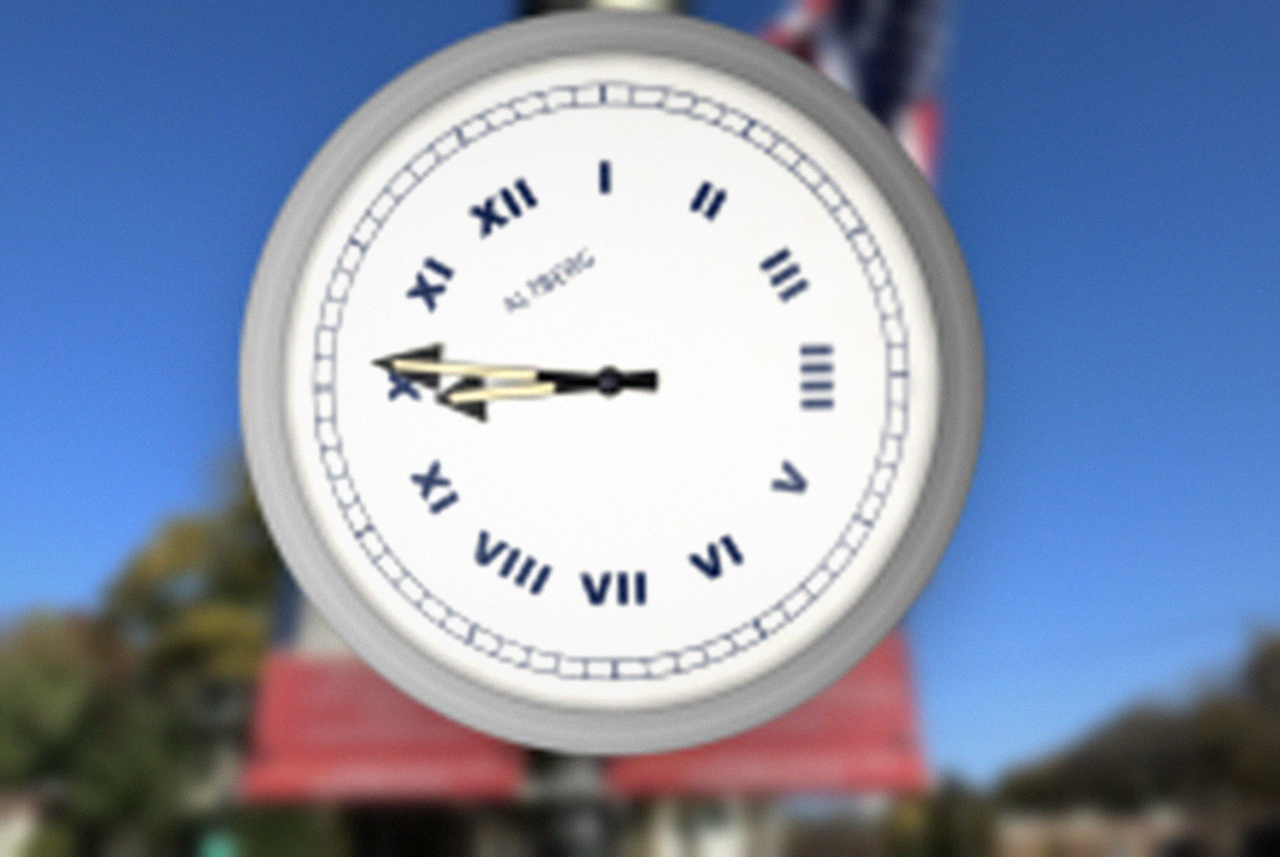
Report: 9:51
